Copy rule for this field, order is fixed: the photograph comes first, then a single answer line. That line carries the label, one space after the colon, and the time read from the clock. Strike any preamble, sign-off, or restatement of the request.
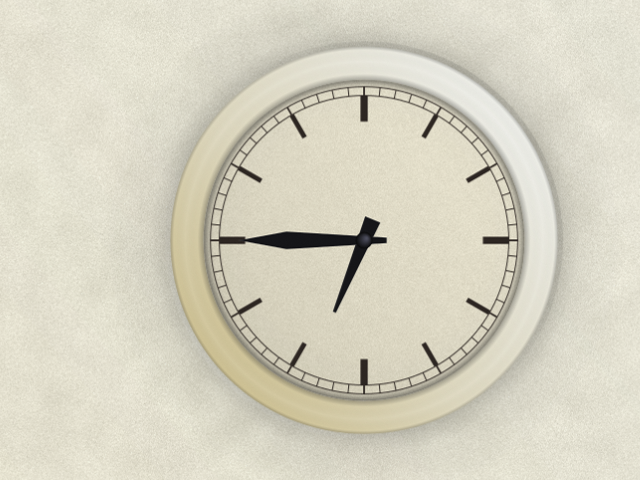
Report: 6:45
